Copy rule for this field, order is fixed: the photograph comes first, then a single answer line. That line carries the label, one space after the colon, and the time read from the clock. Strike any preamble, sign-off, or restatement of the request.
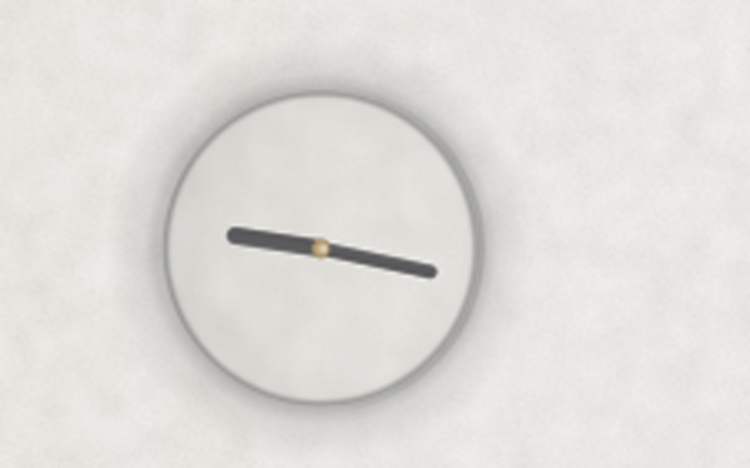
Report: 9:17
